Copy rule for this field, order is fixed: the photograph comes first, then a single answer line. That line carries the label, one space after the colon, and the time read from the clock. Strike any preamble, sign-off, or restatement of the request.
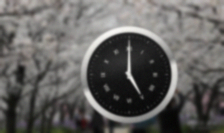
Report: 5:00
